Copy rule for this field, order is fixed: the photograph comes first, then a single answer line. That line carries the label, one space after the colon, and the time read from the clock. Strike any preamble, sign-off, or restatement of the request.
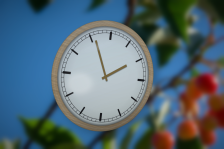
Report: 1:56
